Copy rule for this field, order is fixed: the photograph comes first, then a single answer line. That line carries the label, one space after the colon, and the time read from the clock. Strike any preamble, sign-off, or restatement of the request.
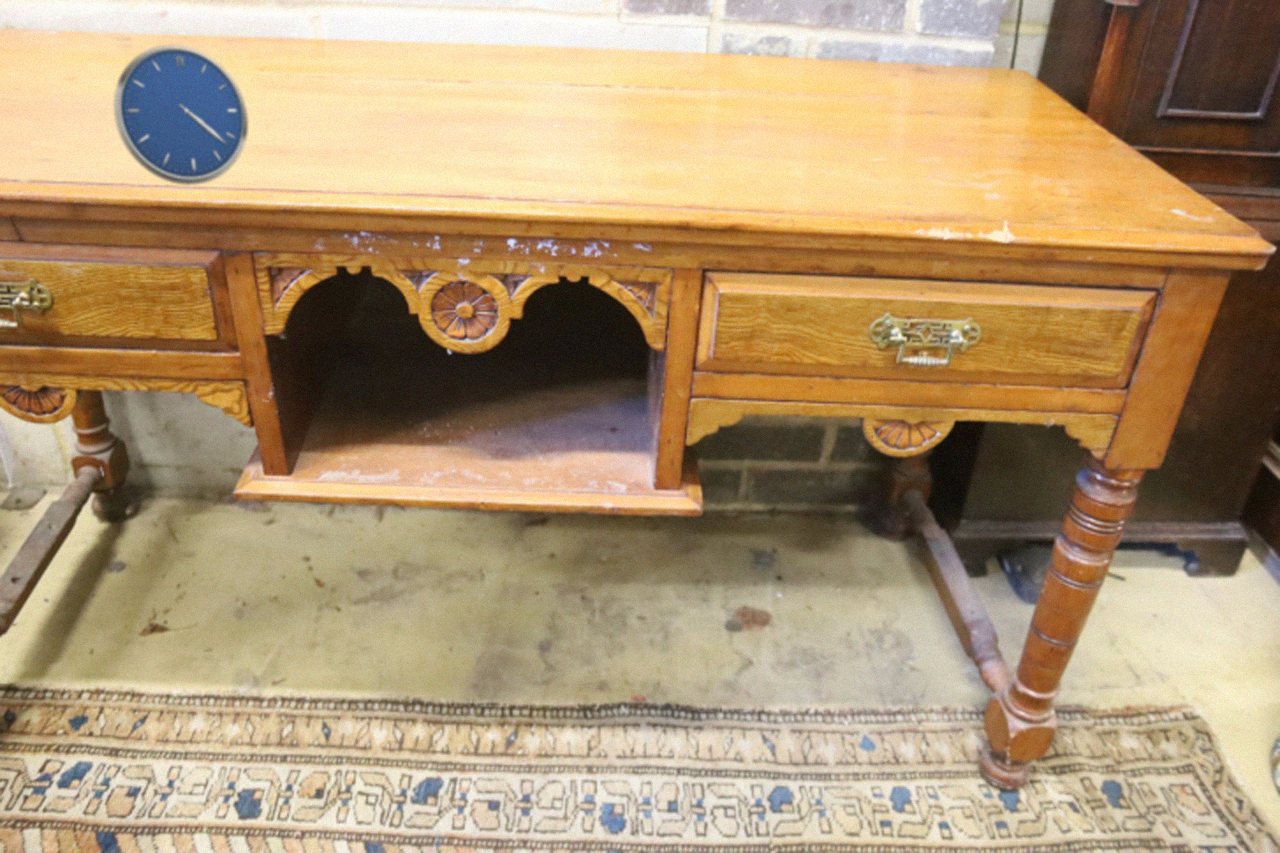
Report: 4:22
